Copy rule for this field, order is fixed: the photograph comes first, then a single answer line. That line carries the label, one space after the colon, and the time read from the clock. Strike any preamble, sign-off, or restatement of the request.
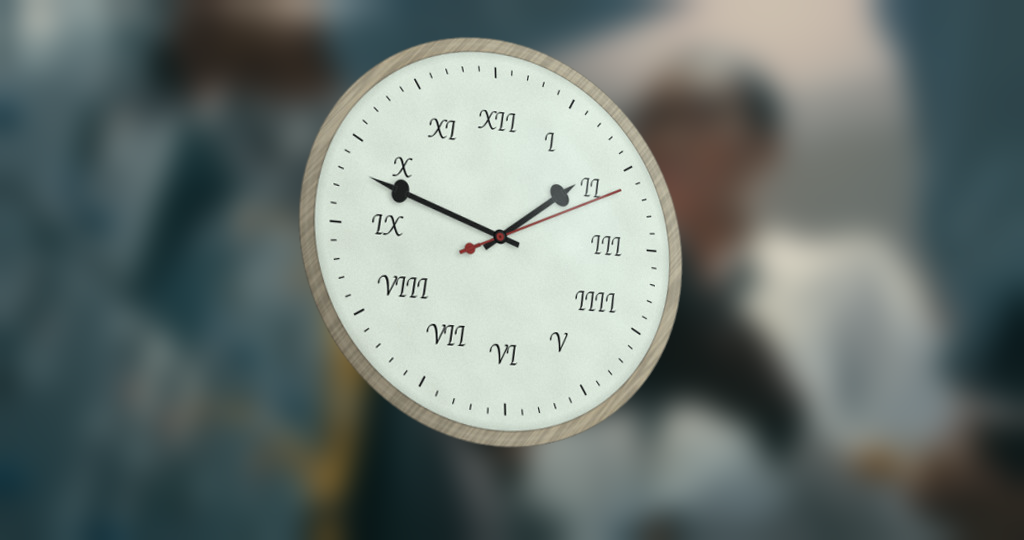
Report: 1:48:11
